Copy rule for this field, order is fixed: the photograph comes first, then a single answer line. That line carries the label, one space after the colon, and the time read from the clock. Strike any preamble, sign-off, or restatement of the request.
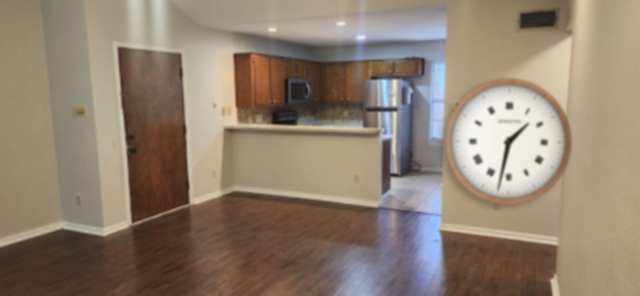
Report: 1:32
